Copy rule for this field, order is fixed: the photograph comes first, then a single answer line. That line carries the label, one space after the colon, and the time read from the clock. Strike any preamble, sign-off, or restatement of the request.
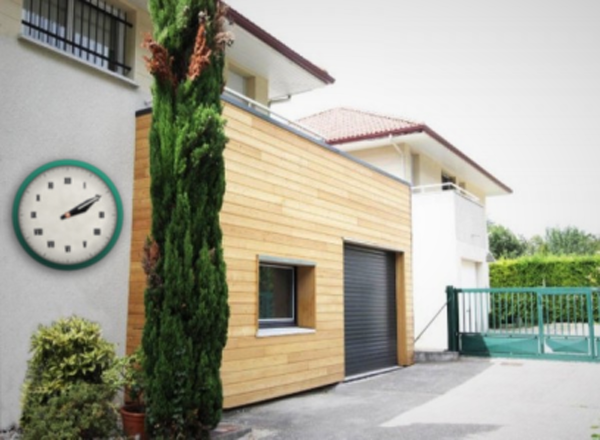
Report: 2:10
